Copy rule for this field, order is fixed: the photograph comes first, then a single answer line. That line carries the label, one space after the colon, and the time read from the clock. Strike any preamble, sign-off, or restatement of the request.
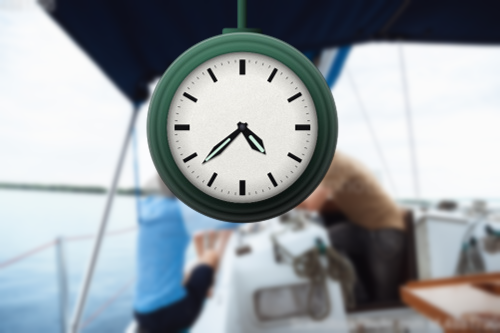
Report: 4:38
